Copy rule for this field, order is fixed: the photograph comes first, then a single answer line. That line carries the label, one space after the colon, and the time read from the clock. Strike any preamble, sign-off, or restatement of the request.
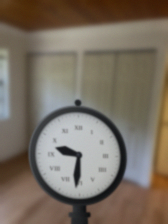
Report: 9:31
